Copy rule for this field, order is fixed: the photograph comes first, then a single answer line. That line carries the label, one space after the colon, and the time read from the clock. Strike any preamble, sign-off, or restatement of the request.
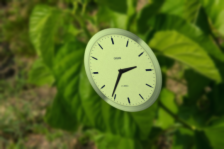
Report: 2:36
